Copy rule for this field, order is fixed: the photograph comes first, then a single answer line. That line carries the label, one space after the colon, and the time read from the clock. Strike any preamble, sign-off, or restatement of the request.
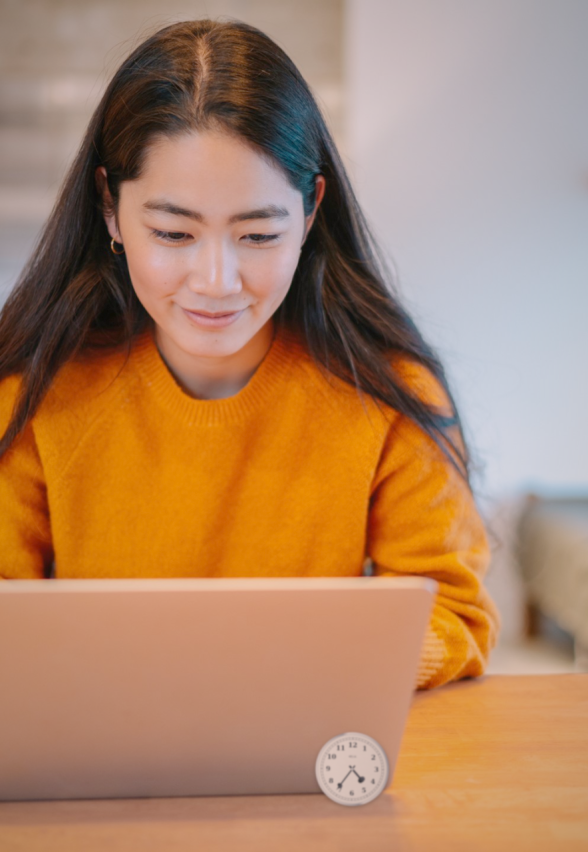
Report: 4:36
